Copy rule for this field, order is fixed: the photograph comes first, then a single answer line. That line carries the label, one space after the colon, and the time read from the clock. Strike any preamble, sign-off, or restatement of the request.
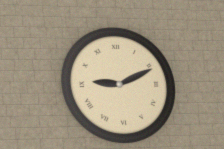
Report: 9:11
